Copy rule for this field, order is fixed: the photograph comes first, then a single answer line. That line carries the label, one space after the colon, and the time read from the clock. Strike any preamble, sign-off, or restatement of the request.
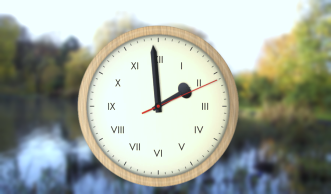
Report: 1:59:11
